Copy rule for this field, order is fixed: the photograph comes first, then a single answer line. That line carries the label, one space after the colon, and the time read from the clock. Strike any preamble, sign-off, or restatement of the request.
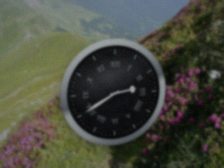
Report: 2:40
